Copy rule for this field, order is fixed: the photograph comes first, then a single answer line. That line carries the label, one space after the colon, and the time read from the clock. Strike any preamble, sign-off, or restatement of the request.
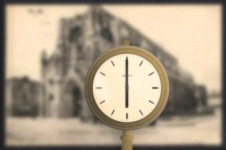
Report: 6:00
